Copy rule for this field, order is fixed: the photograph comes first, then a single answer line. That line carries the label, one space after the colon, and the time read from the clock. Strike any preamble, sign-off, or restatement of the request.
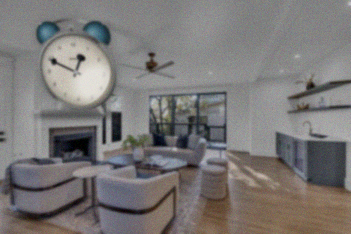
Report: 12:49
